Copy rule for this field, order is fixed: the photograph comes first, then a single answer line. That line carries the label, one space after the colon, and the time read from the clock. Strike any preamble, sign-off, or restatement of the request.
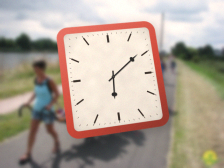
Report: 6:09
